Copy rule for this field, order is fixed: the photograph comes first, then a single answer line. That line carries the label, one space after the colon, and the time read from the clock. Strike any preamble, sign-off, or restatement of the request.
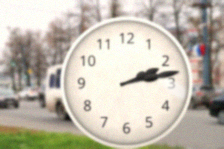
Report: 2:13
